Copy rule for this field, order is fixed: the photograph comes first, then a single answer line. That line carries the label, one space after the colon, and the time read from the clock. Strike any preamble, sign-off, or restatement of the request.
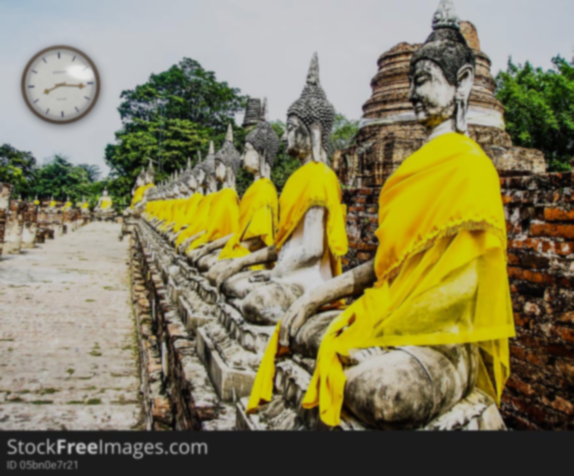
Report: 8:16
